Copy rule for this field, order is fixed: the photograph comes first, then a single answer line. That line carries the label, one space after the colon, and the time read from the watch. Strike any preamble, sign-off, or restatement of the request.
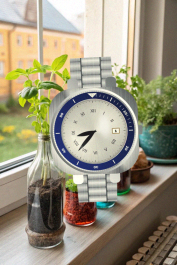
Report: 8:37
